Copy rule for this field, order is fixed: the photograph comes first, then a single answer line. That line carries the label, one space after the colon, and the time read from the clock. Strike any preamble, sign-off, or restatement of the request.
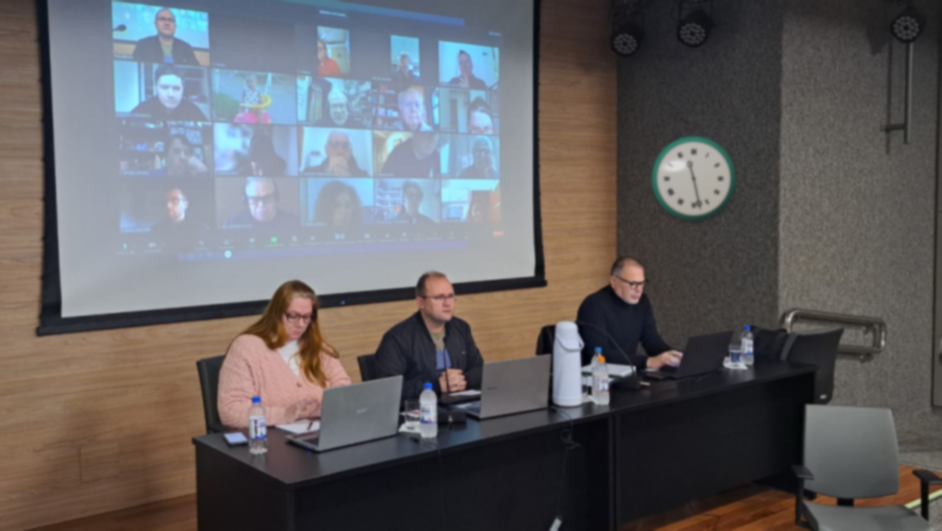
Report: 11:28
